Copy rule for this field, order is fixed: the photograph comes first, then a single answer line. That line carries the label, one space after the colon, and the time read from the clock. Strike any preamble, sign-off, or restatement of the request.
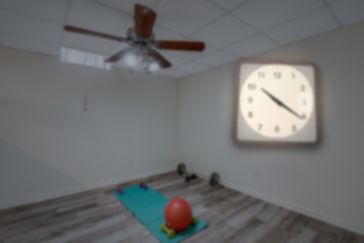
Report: 10:21
